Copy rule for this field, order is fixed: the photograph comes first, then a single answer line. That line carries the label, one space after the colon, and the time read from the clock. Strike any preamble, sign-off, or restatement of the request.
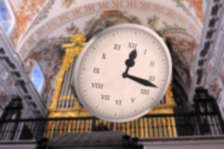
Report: 12:17
